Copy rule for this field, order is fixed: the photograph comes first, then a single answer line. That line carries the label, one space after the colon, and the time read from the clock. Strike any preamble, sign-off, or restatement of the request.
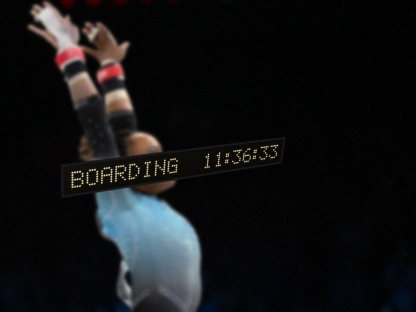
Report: 11:36:33
